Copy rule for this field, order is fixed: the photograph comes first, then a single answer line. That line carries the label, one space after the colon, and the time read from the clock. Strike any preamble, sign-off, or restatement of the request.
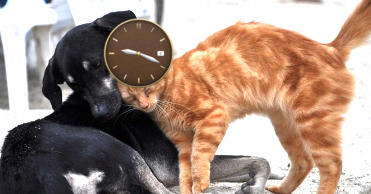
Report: 9:19
